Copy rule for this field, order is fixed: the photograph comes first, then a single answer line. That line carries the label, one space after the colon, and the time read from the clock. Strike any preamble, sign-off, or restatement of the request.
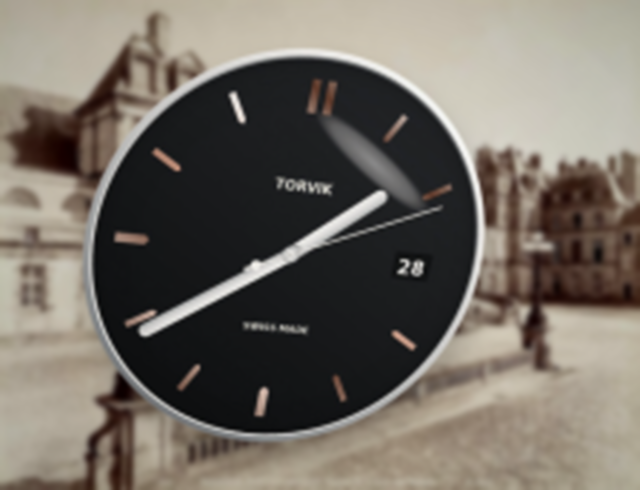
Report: 1:39:11
